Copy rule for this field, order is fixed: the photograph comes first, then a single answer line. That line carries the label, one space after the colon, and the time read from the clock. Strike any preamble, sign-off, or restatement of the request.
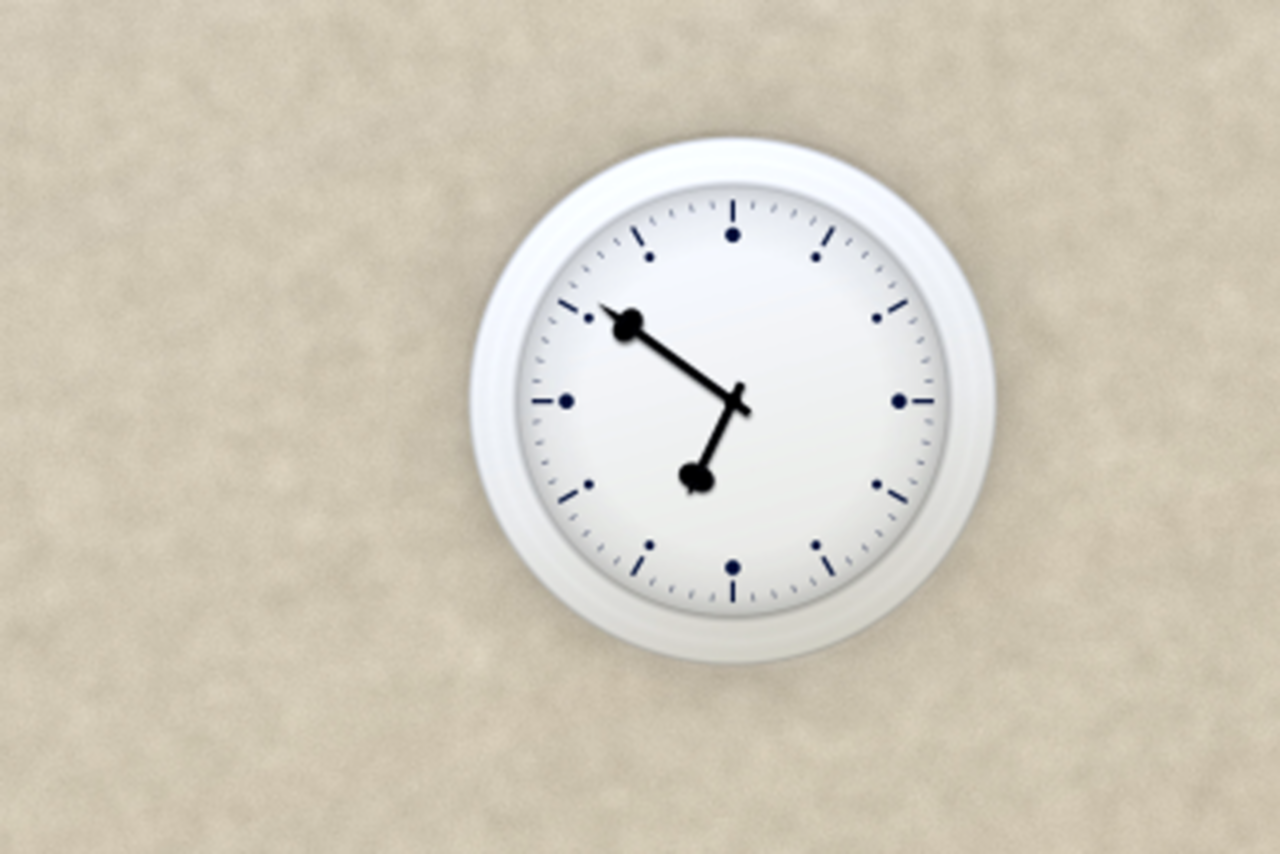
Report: 6:51
